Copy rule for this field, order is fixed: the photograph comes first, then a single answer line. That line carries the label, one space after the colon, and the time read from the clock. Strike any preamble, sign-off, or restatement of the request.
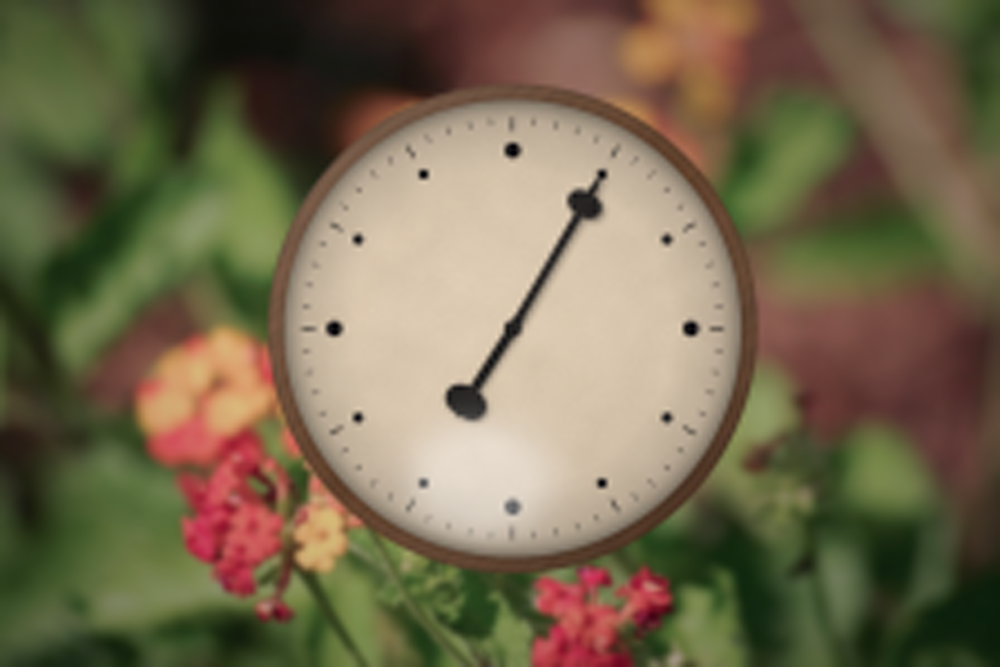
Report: 7:05
